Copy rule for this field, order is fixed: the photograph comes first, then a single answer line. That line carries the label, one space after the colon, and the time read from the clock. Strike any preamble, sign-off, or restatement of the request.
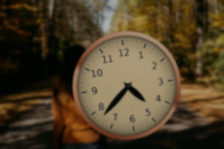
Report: 4:38
